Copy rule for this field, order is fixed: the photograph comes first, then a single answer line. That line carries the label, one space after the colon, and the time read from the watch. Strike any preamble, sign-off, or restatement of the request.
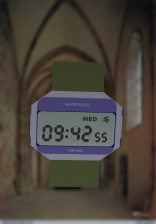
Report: 9:42:55
